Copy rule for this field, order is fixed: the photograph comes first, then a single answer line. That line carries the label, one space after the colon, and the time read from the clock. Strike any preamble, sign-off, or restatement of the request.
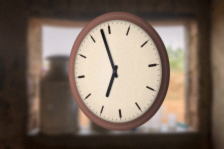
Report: 6:58
